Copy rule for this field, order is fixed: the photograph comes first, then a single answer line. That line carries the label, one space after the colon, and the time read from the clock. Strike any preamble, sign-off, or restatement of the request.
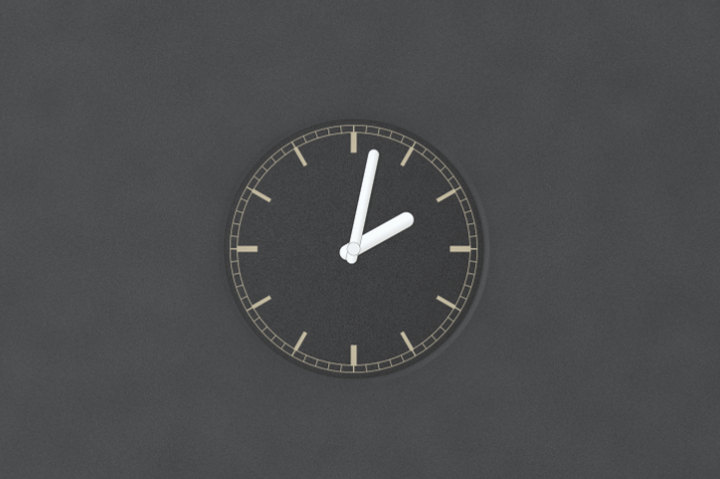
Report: 2:02
